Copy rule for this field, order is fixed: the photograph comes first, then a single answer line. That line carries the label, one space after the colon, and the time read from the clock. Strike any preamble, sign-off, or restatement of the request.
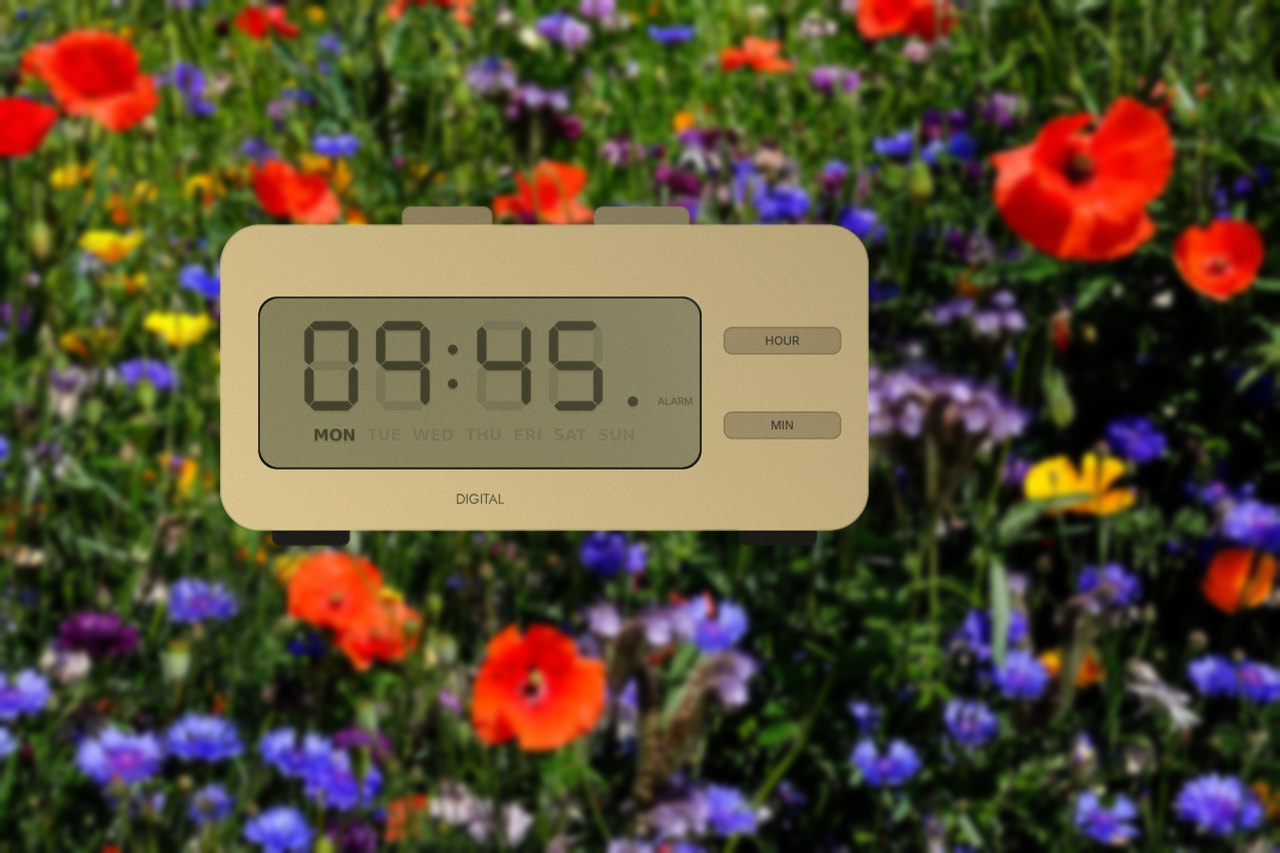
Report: 9:45
